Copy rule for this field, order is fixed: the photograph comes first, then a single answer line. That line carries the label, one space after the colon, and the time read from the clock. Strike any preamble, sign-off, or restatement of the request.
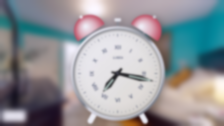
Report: 7:17
